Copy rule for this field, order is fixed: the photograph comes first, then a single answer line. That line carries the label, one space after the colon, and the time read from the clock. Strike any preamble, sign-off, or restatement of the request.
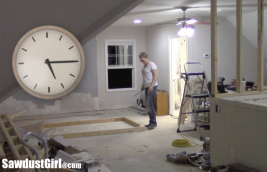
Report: 5:15
